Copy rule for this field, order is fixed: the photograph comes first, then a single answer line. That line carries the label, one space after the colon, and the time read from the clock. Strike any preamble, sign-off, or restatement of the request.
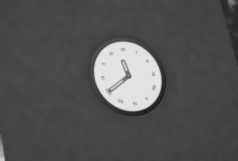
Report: 11:40
